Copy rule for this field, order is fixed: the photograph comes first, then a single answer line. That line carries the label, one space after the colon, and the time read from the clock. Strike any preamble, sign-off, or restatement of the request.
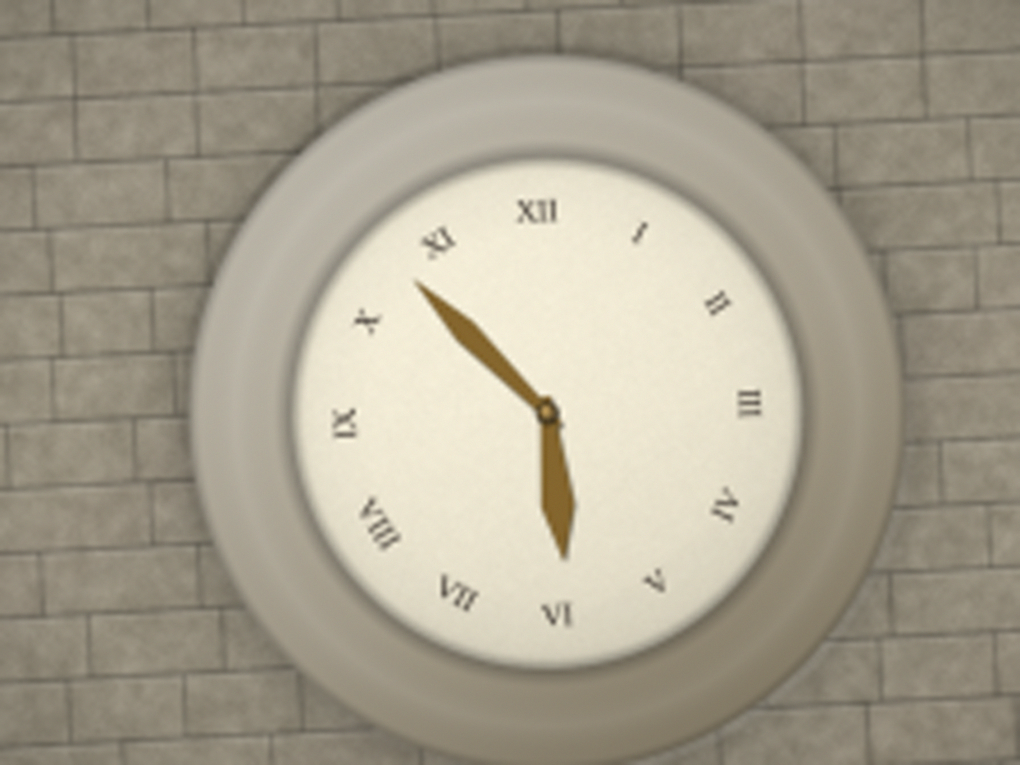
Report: 5:53
